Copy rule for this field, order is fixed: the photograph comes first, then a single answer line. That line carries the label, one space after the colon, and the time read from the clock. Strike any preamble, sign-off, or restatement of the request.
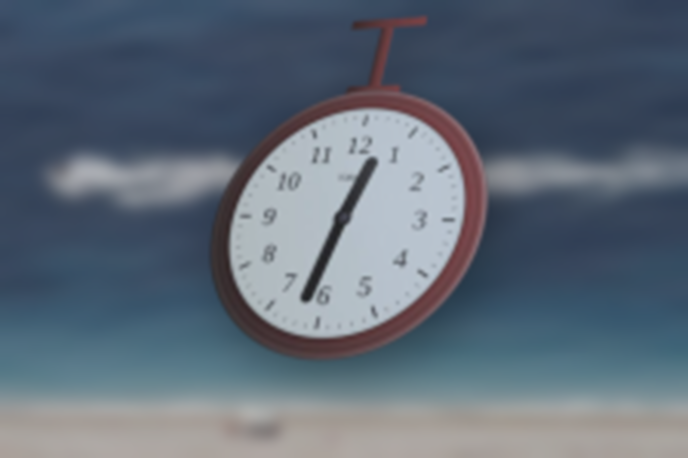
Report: 12:32
